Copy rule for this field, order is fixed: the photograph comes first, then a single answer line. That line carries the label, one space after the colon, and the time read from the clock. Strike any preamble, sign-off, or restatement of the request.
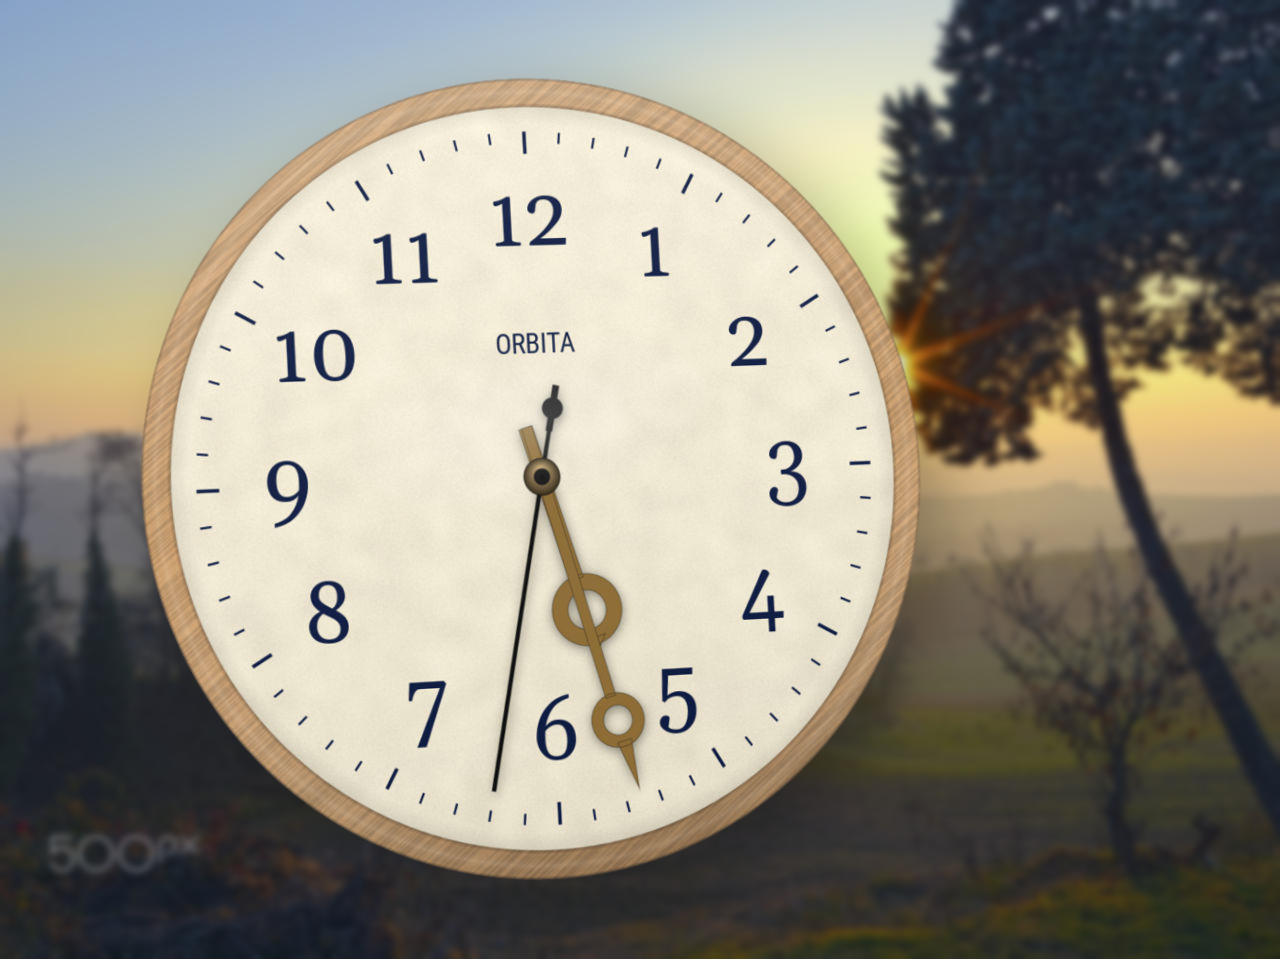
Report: 5:27:32
